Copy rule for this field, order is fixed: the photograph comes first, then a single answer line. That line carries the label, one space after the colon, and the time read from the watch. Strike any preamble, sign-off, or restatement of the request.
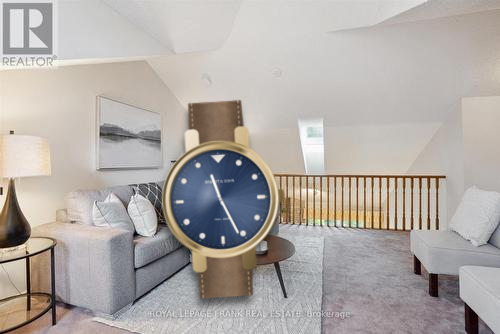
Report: 11:26
